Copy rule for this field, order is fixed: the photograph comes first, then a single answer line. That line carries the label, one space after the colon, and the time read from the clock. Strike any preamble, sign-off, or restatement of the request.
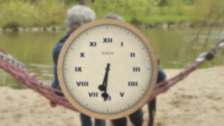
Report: 6:31
